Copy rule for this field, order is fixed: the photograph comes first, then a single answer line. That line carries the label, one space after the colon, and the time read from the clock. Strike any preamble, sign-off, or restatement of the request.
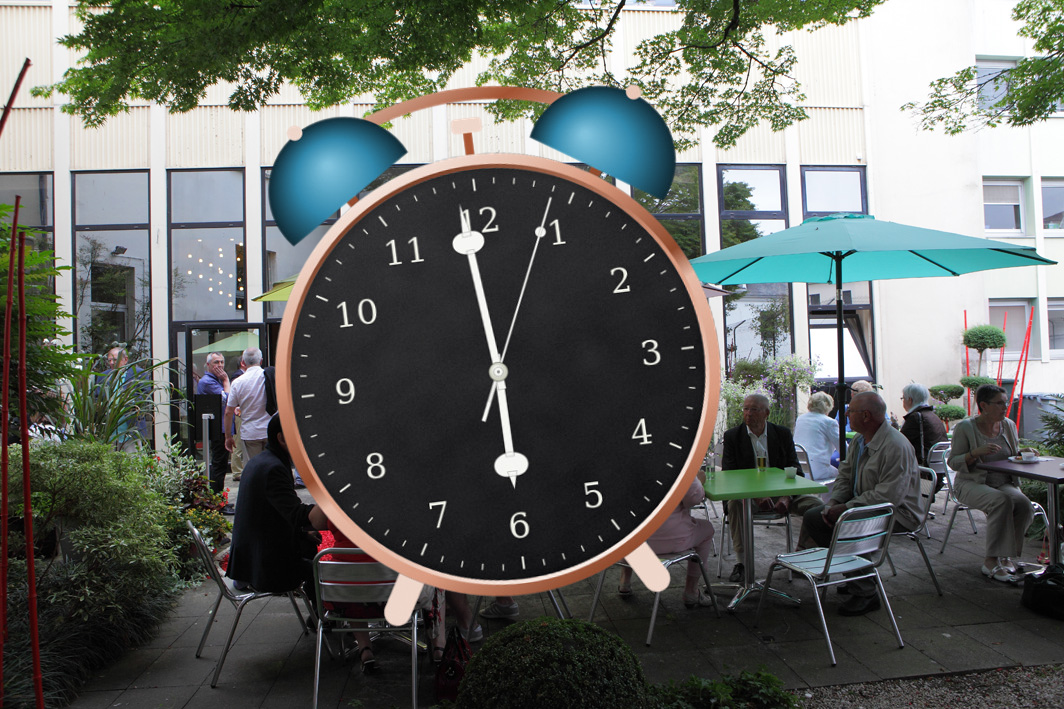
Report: 5:59:04
